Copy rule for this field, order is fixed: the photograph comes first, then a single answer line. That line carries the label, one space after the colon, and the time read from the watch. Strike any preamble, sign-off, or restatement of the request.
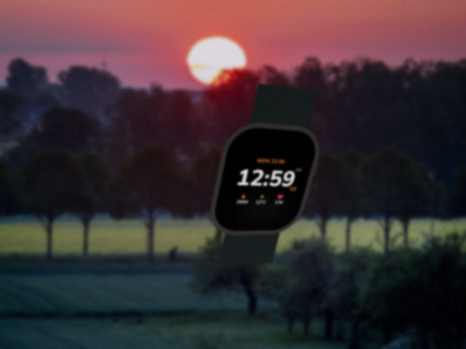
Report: 12:59
